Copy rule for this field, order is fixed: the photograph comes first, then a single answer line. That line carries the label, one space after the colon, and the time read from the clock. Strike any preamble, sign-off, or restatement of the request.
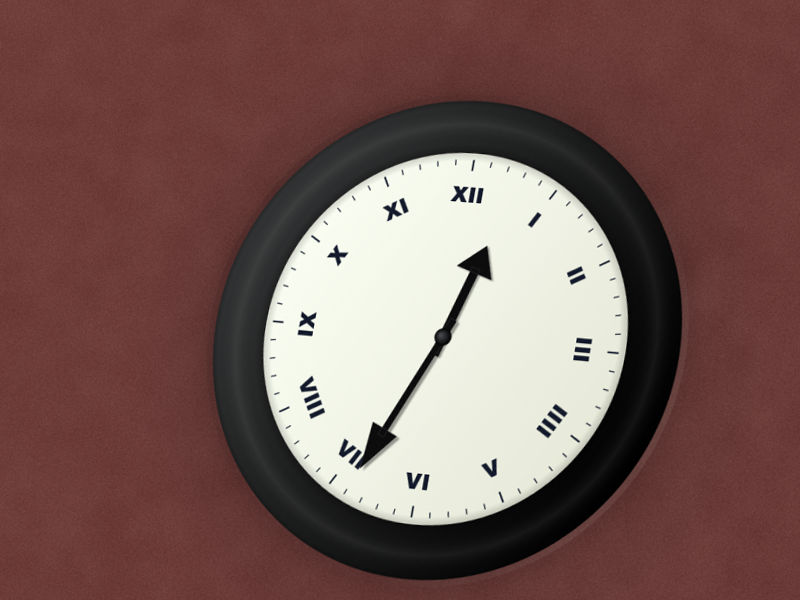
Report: 12:34
